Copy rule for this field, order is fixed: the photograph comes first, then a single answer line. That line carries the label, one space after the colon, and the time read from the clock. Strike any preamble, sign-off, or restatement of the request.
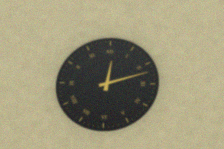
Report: 12:12
